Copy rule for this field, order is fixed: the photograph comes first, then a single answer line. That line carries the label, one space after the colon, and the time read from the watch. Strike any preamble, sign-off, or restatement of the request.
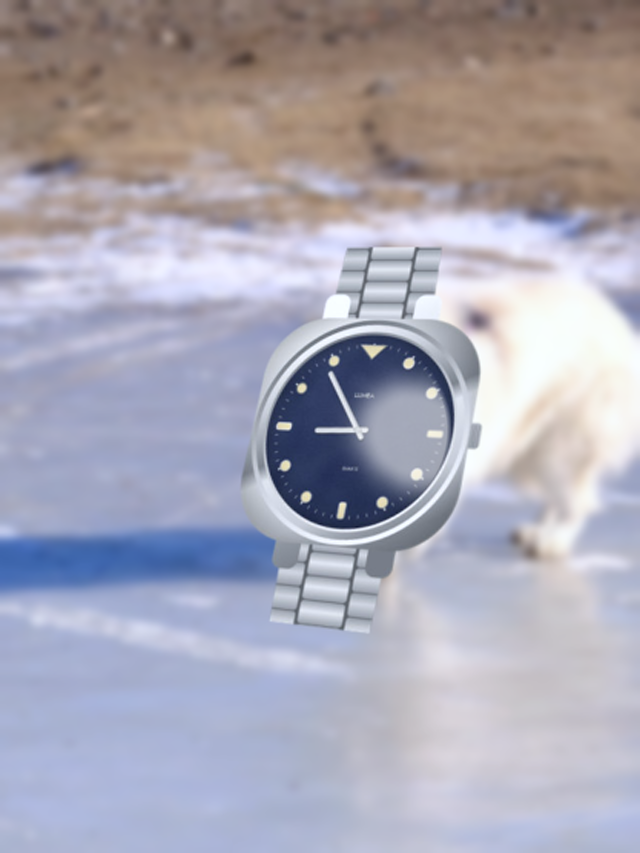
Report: 8:54
